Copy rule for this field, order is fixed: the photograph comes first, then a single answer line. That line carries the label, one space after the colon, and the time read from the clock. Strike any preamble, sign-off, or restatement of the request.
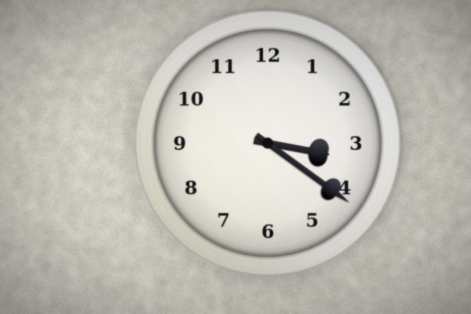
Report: 3:21
